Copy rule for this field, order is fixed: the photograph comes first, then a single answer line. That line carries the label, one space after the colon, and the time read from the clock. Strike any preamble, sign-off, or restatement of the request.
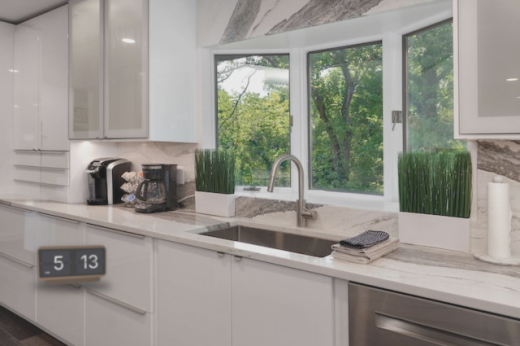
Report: 5:13
